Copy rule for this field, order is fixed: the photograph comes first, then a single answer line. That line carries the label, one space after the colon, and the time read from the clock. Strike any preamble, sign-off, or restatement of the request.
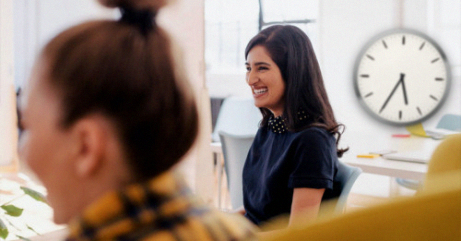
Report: 5:35
